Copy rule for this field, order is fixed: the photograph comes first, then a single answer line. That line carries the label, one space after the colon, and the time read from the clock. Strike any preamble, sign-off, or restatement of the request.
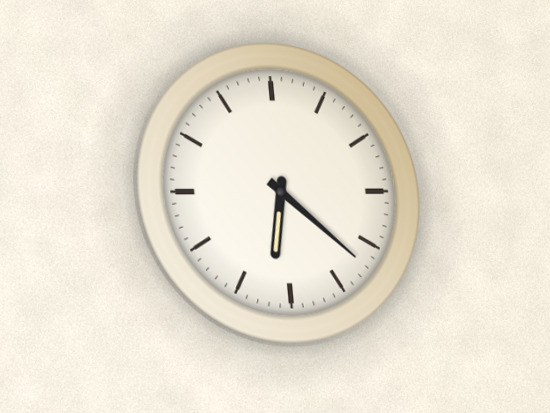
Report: 6:22
